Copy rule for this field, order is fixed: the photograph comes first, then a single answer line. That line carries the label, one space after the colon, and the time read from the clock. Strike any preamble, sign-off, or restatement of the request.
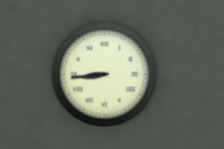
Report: 8:44
